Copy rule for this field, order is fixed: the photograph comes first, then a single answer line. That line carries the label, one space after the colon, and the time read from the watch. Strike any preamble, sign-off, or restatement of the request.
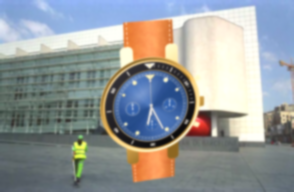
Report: 6:26
